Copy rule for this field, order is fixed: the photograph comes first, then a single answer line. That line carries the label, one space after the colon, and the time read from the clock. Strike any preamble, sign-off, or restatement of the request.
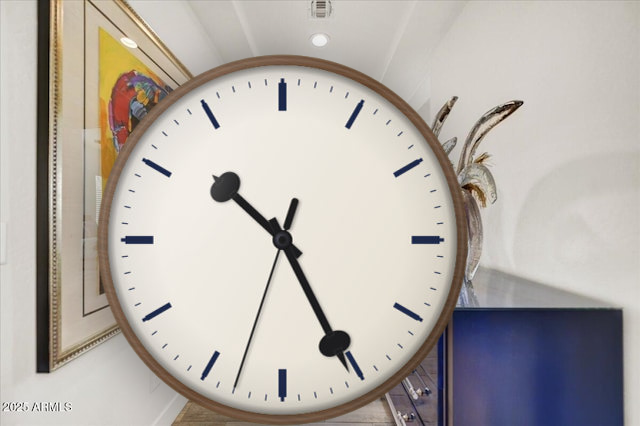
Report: 10:25:33
